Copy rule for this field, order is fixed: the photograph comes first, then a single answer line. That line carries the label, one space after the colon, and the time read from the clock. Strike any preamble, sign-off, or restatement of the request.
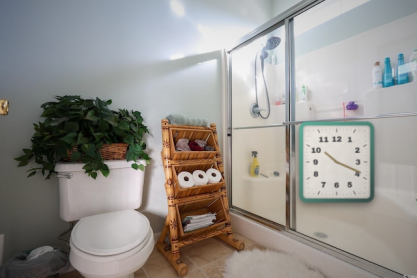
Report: 10:19
